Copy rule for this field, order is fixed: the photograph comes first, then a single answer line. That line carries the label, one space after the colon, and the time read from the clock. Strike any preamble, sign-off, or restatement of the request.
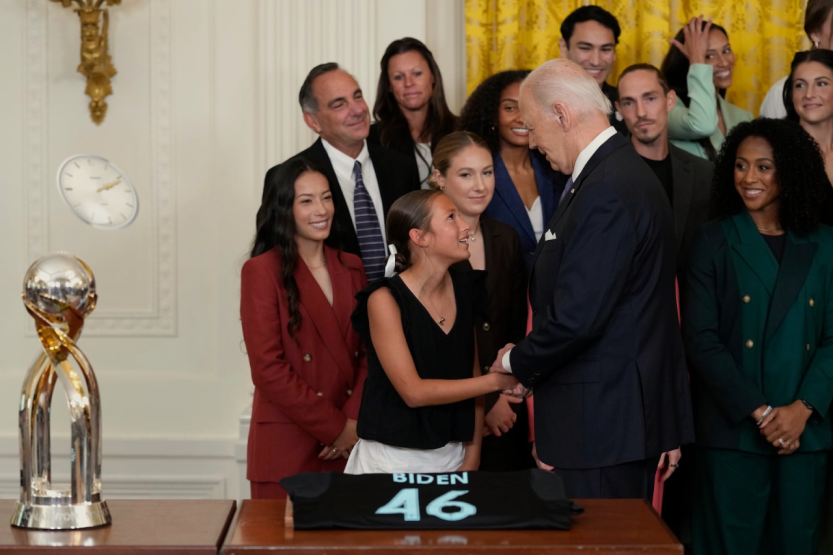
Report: 2:11
